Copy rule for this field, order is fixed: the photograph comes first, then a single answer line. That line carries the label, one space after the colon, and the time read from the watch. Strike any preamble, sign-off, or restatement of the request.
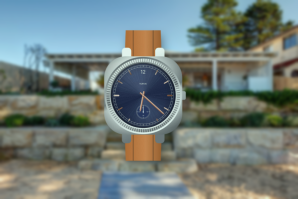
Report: 6:22
